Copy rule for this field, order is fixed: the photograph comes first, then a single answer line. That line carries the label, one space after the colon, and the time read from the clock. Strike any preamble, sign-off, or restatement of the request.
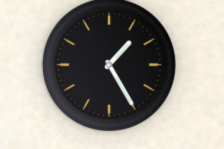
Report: 1:25
